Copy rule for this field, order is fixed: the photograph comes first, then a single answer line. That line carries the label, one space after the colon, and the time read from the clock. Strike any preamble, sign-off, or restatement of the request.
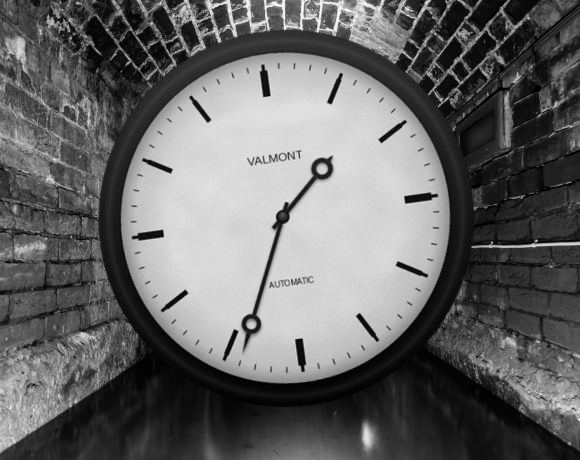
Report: 1:34
